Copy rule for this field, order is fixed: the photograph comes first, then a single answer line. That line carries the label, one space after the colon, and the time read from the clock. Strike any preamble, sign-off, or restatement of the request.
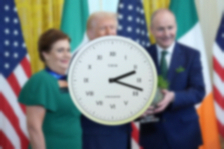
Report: 2:18
